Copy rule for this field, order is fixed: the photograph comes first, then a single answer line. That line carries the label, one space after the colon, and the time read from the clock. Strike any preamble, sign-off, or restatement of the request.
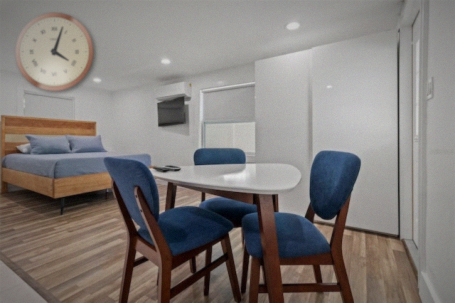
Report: 4:03
